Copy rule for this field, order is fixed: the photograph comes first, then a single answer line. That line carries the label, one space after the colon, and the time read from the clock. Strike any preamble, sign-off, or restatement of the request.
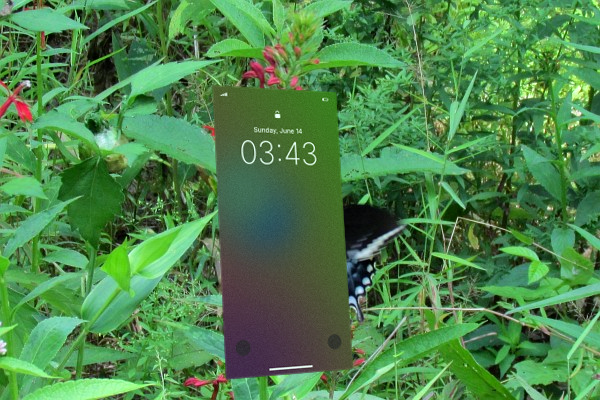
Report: 3:43
